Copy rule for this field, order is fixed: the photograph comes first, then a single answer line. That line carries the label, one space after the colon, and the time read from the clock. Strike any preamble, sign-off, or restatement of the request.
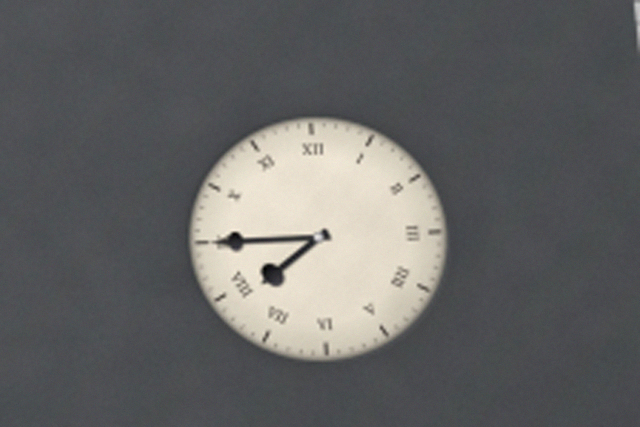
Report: 7:45
